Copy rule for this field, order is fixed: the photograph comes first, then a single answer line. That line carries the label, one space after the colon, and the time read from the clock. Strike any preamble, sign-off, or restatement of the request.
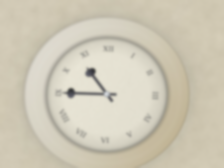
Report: 10:45
